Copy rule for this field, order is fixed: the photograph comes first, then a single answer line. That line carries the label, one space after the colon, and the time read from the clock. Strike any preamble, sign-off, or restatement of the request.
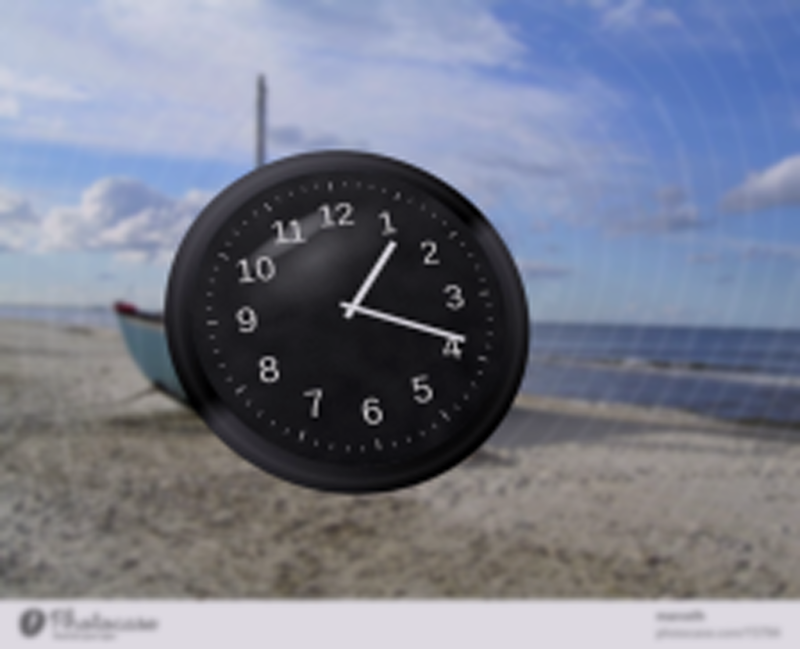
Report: 1:19
